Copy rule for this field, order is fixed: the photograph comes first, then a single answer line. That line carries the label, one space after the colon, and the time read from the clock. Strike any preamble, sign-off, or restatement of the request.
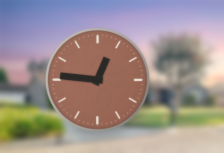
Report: 12:46
